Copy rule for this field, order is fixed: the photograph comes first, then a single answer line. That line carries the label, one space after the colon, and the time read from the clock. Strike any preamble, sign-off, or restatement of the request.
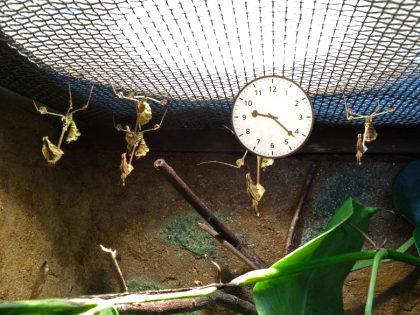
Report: 9:22
